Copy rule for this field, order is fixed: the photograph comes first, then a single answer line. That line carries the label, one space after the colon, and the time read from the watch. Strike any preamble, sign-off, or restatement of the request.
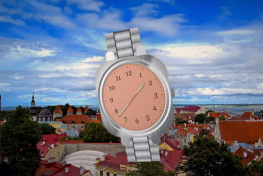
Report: 1:38
